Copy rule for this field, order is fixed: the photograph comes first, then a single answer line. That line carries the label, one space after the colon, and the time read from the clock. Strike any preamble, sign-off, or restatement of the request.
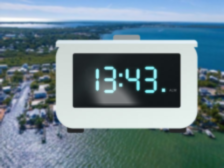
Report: 13:43
